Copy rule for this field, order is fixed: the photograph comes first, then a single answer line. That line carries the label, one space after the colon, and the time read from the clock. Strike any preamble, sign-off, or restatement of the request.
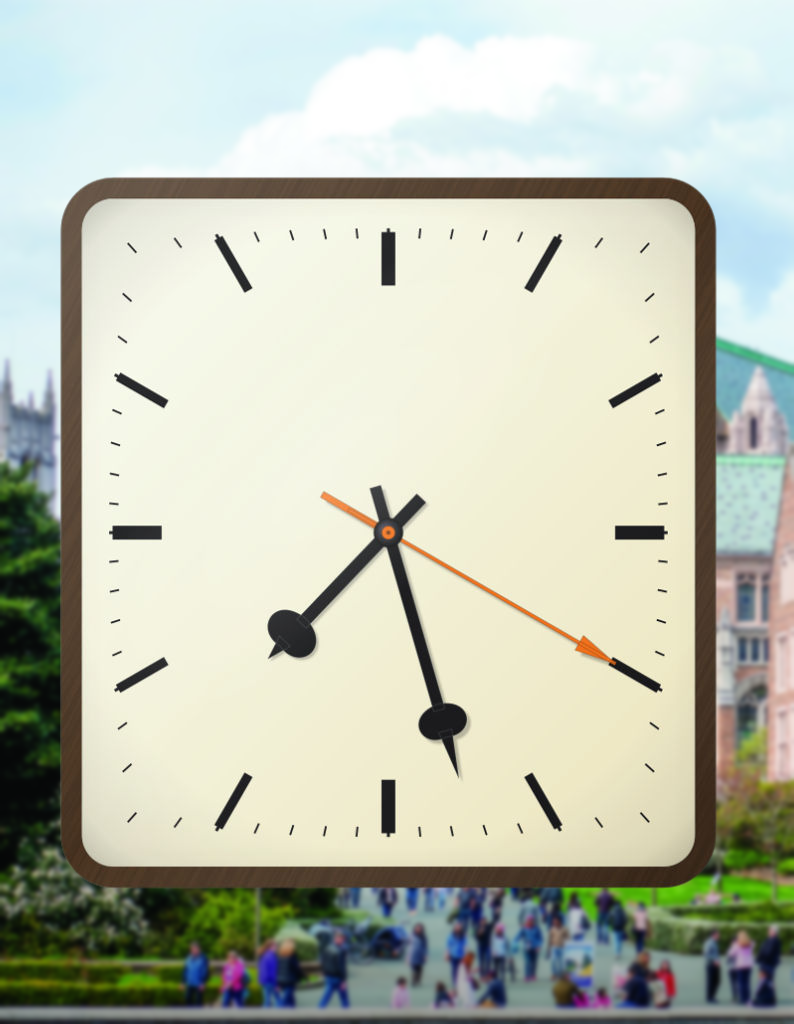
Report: 7:27:20
